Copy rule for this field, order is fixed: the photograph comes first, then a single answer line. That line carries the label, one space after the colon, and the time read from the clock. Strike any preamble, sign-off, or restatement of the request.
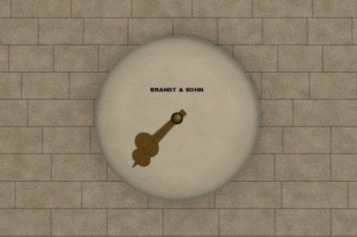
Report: 7:37
